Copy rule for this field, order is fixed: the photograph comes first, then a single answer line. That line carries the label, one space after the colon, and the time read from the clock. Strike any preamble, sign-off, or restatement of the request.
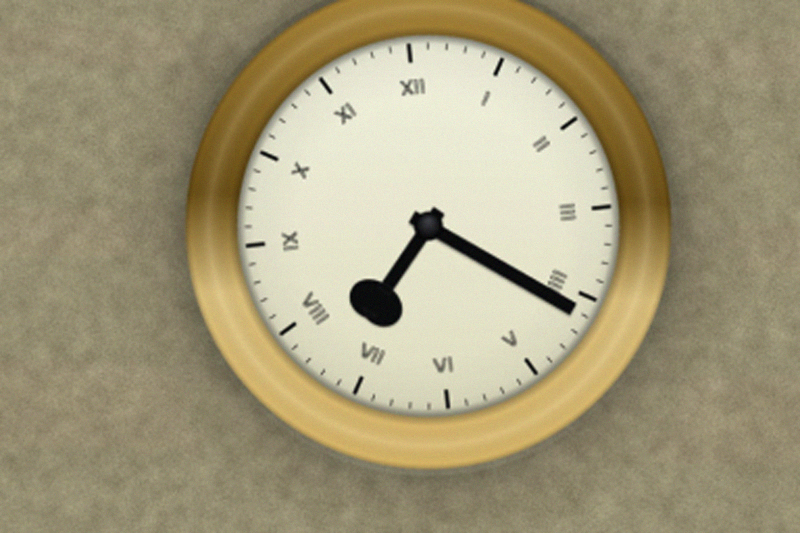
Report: 7:21
